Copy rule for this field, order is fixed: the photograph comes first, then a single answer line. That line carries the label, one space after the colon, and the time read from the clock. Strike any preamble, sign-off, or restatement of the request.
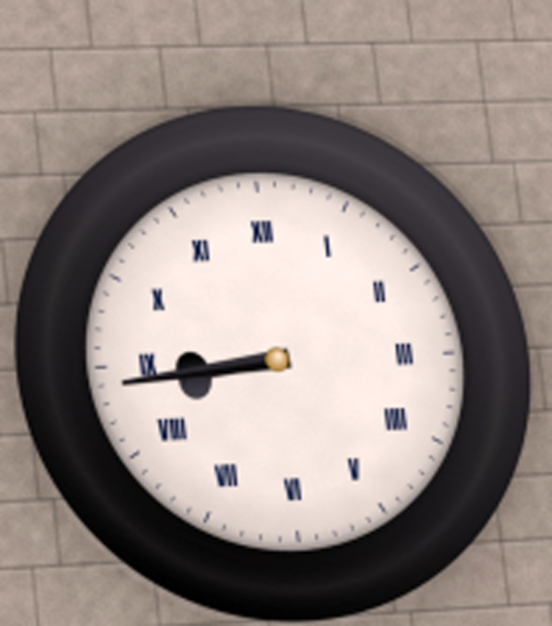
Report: 8:44
